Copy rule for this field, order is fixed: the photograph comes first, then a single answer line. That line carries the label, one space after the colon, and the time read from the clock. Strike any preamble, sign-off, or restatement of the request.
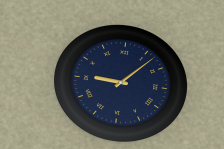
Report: 9:07
